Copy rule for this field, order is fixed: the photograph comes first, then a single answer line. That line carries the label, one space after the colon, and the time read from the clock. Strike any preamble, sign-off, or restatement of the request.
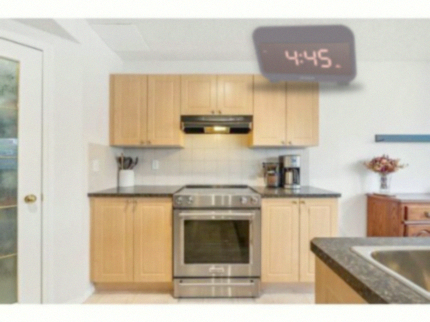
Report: 4:45
